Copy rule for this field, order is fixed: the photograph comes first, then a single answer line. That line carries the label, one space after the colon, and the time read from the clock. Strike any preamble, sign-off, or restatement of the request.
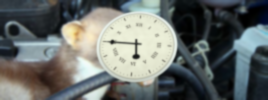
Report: 5:45
